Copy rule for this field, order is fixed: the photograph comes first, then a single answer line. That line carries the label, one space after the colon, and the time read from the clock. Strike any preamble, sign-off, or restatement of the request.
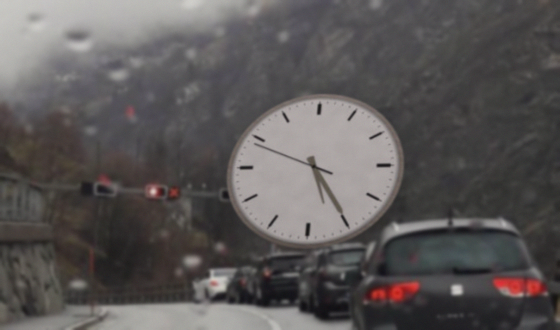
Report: 5:24:49
